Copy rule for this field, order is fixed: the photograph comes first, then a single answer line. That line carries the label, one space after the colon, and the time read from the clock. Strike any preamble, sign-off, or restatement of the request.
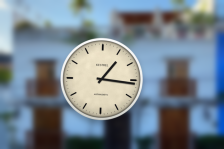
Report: 1:16
